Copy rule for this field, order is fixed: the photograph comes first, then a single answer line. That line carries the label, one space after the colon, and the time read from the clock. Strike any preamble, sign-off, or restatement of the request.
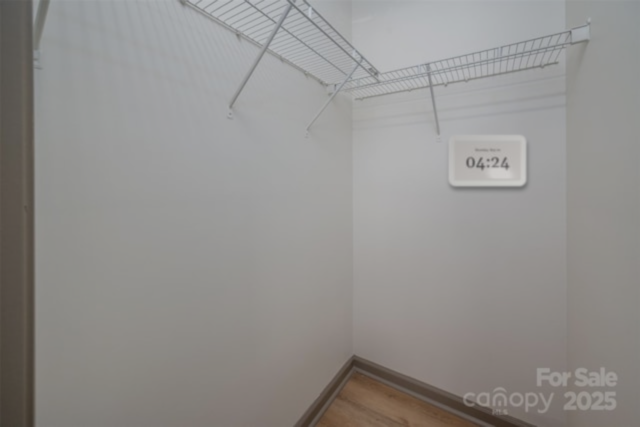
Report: 4:24
